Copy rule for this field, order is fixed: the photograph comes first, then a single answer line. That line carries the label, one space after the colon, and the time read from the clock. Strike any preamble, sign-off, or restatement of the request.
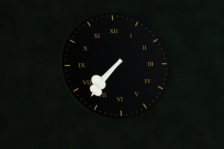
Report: 7:37
